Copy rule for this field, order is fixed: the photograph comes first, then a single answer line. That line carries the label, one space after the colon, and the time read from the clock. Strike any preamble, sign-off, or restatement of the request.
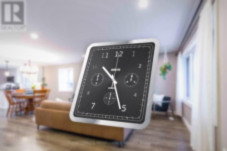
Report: 10:26
